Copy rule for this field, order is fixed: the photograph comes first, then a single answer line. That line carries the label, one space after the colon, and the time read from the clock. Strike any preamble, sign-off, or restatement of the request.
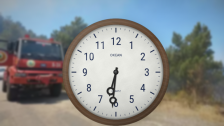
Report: 6:31
